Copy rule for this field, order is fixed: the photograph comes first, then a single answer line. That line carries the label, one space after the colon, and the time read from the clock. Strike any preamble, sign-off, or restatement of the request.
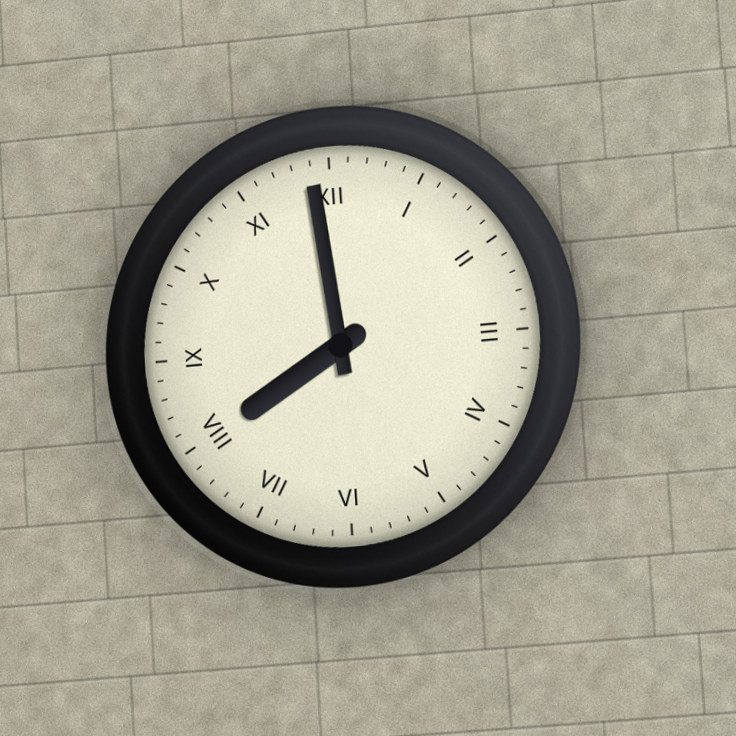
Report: 7:59
